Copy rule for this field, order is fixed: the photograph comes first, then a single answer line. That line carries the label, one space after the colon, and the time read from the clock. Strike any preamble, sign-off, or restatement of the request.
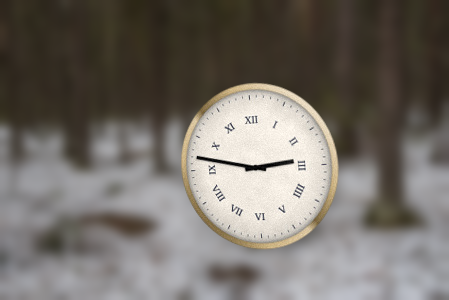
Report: 2:47
